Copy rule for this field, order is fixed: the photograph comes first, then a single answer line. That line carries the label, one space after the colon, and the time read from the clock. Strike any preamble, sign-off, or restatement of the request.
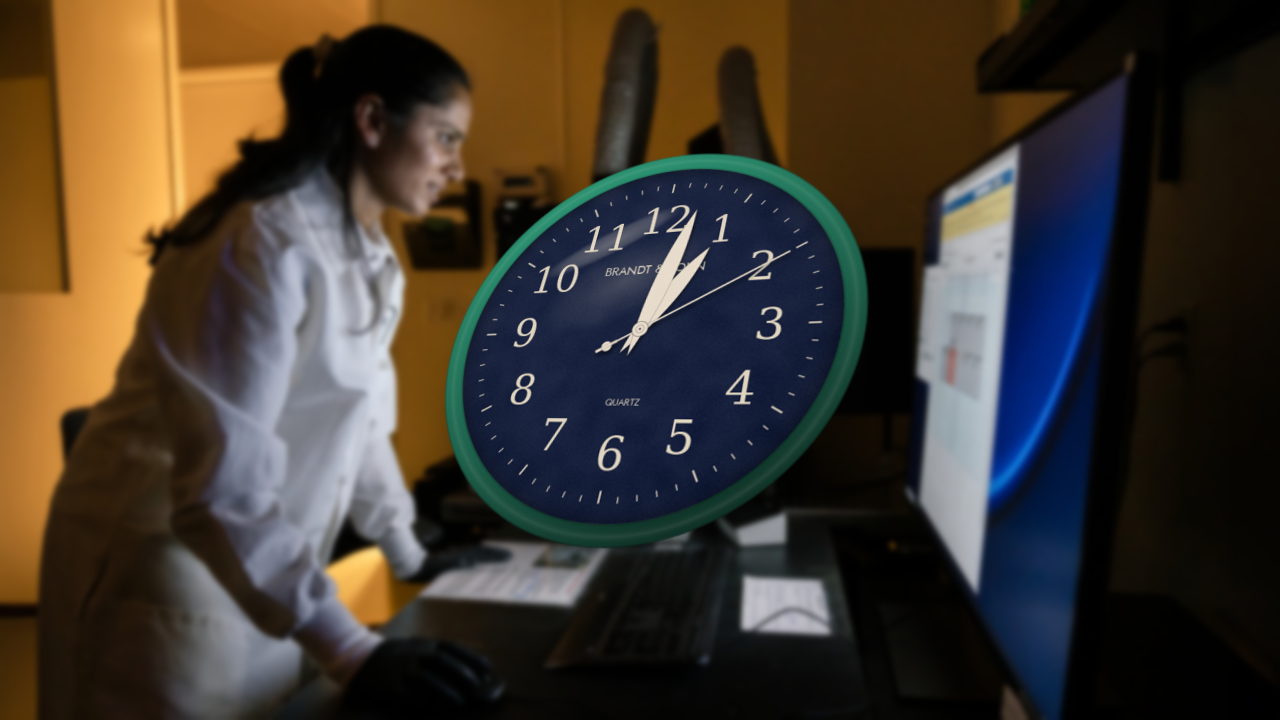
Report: 1:02:10
